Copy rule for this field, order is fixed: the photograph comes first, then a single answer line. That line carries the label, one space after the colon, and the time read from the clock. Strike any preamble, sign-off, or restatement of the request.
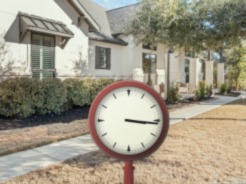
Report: 3:16
